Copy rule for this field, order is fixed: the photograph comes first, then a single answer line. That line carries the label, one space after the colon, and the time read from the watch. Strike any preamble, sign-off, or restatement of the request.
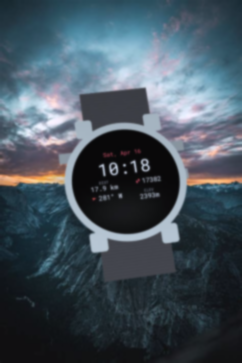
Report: 10:18
